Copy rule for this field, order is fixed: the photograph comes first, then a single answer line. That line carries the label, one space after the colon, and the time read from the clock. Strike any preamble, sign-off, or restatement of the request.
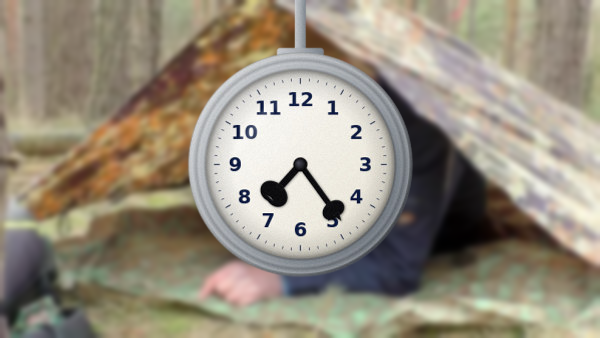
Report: 7:24
